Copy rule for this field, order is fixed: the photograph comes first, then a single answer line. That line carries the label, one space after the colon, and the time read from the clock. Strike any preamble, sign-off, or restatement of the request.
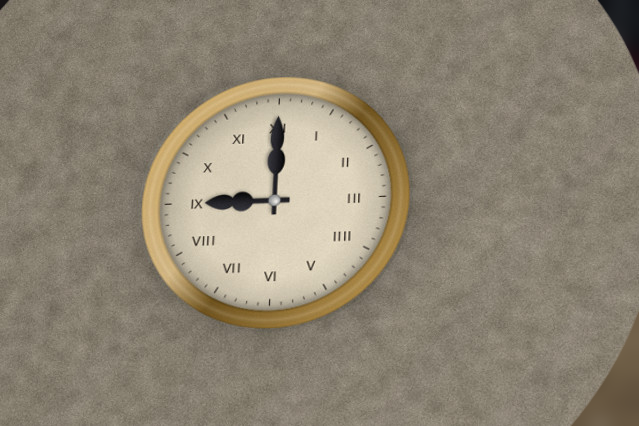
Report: 9:00
